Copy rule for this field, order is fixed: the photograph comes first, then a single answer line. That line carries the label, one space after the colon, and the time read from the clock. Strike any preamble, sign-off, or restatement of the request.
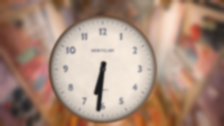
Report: 6:31
